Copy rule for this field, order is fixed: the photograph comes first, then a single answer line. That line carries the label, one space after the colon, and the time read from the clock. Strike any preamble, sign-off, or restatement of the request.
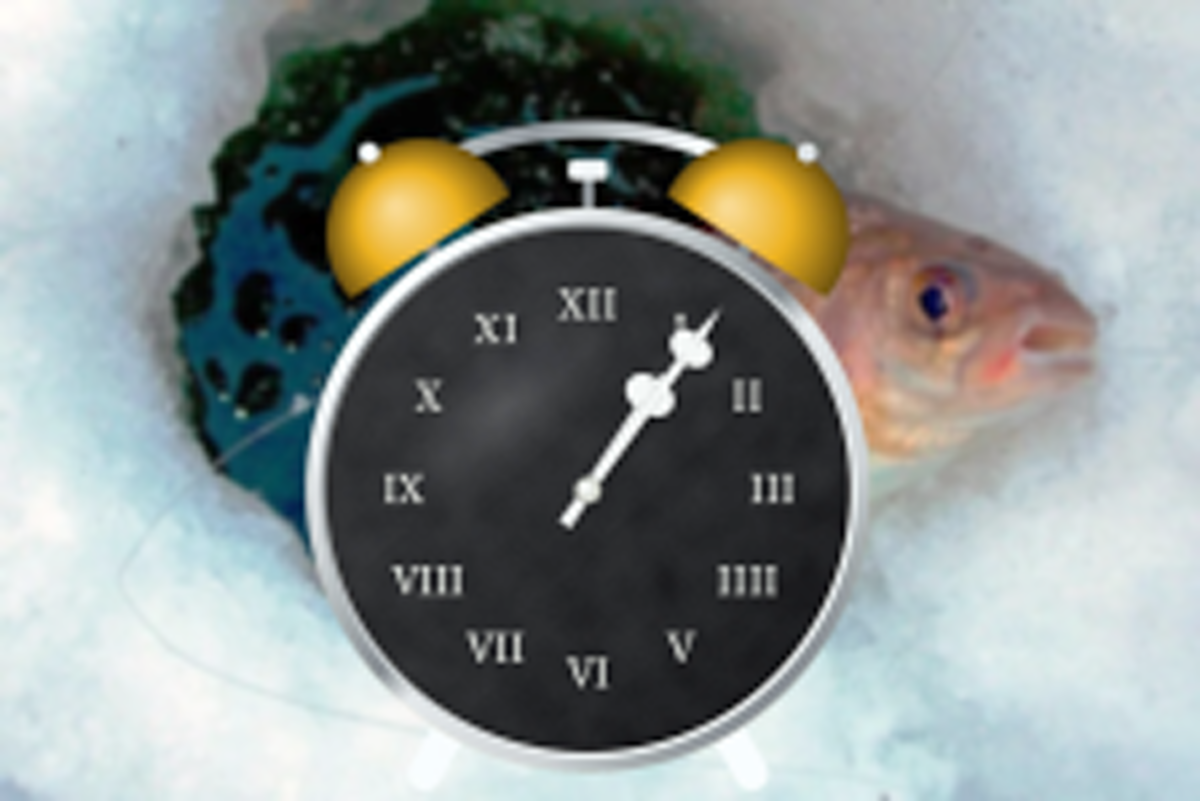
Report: 1:06
